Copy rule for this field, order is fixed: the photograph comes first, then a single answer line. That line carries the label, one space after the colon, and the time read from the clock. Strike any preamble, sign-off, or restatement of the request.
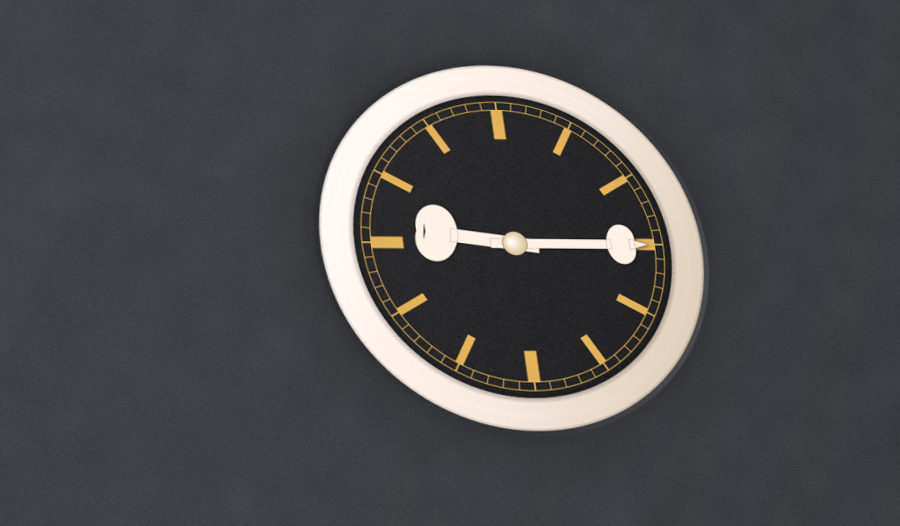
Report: 9:15
